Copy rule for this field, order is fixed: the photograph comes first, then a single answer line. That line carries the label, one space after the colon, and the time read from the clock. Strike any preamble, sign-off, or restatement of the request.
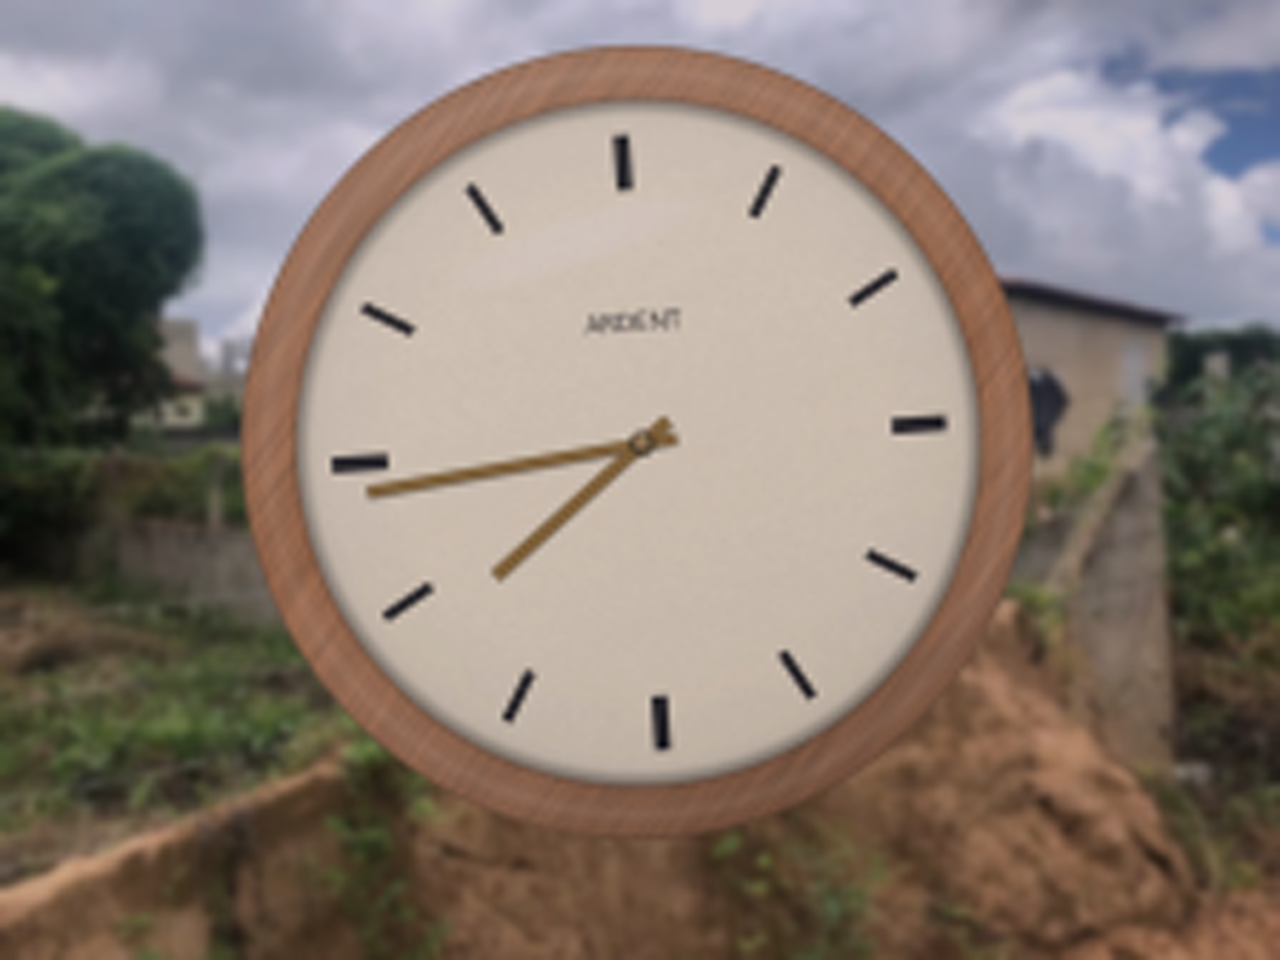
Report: 7:44
